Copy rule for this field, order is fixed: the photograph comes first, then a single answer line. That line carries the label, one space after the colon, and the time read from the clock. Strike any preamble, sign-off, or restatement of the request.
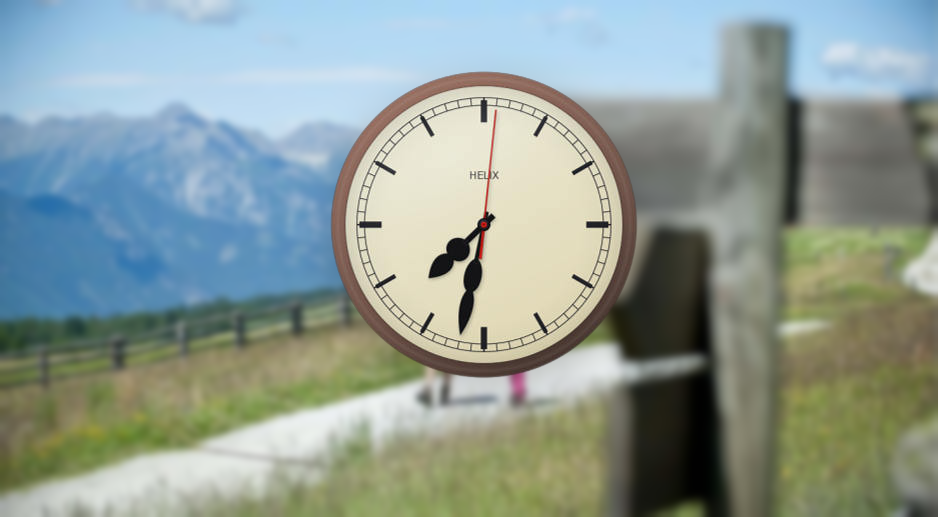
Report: 7:32:01
